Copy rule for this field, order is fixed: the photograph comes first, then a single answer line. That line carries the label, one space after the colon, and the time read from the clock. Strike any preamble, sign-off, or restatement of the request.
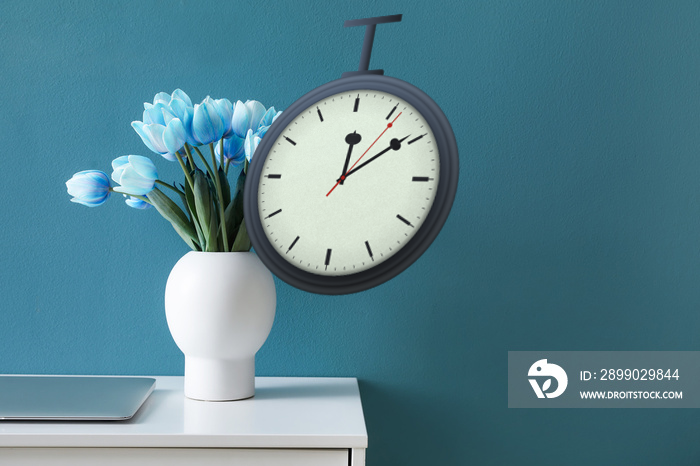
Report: 12:09:06
